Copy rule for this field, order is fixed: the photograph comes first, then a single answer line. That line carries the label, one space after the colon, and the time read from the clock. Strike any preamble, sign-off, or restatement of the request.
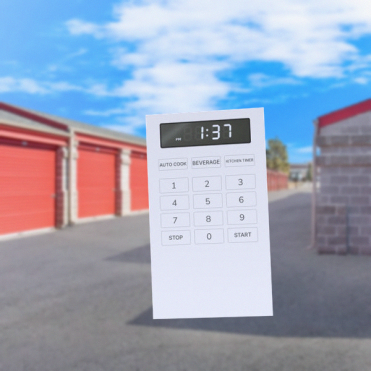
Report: 1:37
